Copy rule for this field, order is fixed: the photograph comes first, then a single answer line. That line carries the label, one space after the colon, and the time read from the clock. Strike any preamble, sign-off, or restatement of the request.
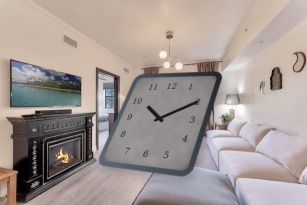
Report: 10:10
